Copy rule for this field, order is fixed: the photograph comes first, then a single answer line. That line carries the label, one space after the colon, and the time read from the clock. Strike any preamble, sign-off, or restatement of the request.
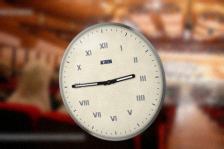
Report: 2:45
